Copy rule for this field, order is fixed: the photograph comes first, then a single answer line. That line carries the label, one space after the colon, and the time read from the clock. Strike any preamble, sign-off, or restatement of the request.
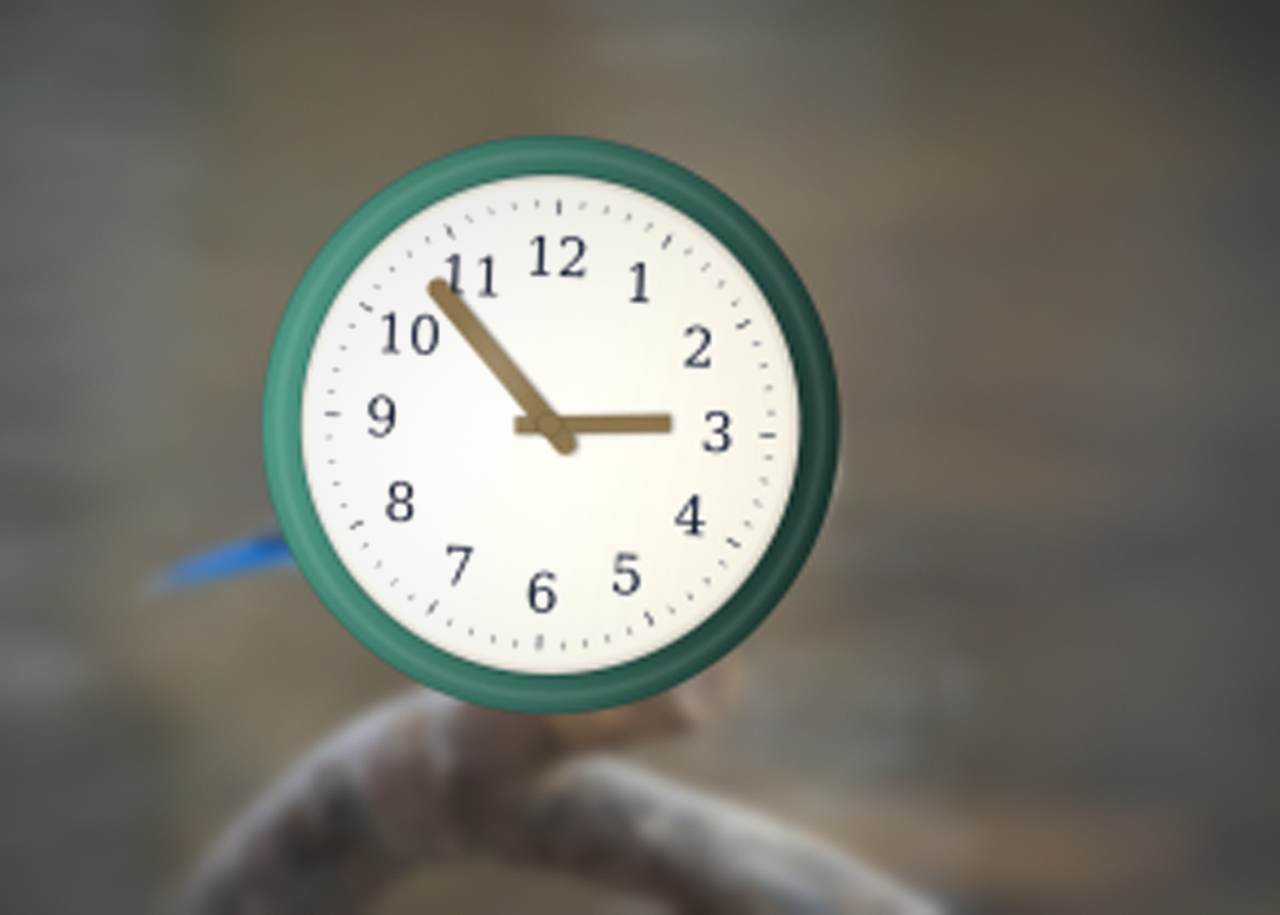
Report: 2:53
